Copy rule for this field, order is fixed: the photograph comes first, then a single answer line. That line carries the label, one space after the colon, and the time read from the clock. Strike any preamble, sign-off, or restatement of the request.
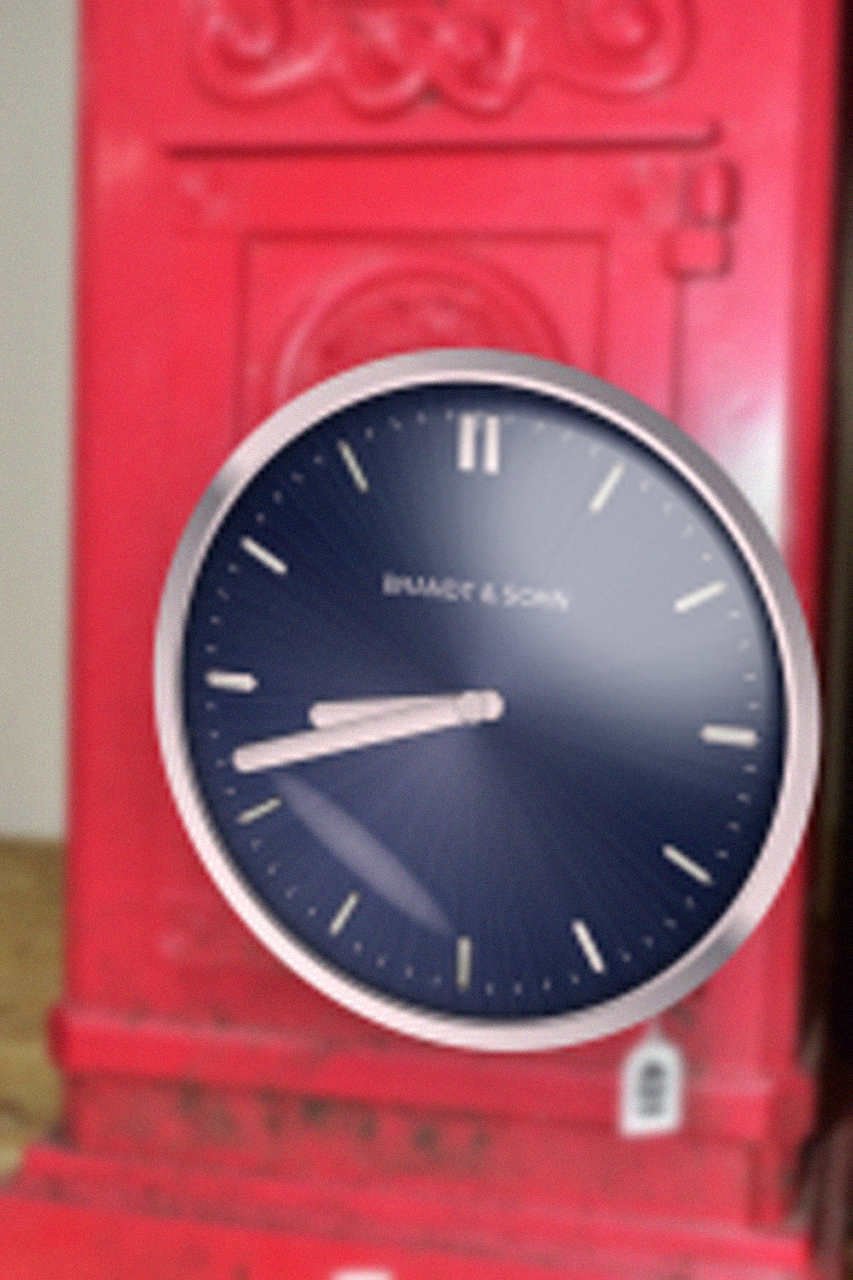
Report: 8:42
